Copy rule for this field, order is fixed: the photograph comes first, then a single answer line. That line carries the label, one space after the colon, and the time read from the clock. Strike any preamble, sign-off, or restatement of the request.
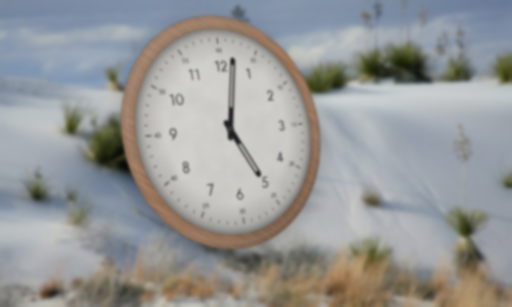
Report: 5:02
